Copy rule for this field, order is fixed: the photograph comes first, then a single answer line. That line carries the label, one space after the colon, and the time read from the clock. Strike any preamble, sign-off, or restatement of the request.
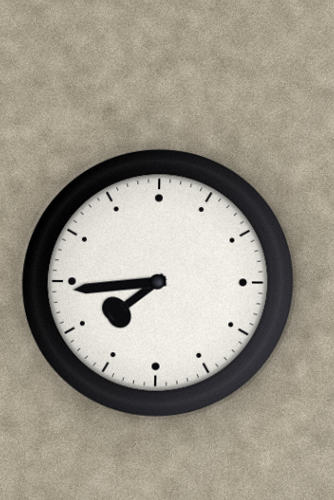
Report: 7:44
